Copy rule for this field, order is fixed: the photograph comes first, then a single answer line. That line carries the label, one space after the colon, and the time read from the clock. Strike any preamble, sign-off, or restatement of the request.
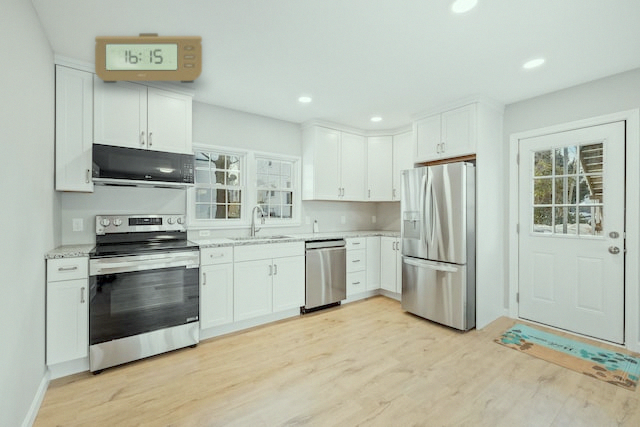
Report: 16:15
